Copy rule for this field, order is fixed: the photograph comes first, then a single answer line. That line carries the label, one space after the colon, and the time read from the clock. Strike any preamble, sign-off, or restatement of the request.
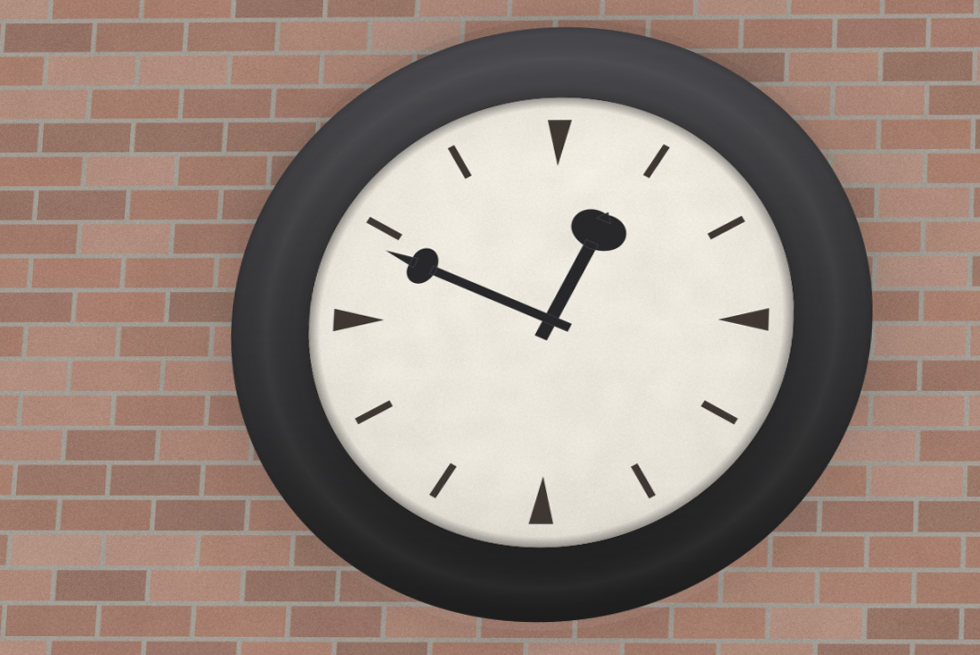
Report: 12:49
